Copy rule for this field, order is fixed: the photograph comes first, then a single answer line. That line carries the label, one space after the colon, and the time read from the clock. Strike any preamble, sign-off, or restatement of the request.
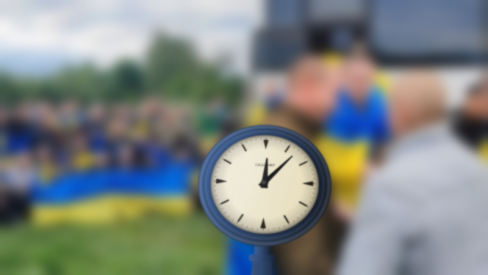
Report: 12:07
